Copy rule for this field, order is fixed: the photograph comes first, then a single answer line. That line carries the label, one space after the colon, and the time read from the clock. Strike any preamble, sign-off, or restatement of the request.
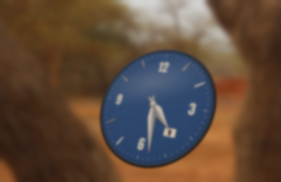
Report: 4:28
